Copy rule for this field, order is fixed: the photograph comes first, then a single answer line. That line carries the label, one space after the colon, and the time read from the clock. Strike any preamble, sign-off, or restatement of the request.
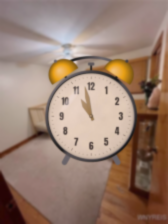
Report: 10:58
